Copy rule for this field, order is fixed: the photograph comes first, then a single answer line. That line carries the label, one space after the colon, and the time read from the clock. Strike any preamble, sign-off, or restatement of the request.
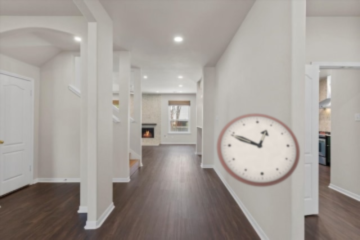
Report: 12:49
